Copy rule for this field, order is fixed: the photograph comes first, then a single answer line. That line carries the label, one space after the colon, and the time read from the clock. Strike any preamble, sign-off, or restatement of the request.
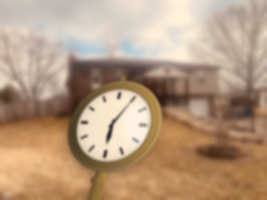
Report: 6:05
